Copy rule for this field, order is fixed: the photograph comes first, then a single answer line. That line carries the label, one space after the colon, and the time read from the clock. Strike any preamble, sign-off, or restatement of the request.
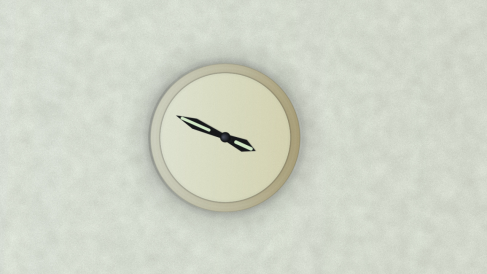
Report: 3:49
